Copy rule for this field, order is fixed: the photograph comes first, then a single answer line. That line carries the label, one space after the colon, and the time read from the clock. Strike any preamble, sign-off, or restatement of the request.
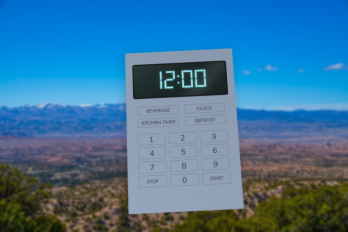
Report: 12:00
